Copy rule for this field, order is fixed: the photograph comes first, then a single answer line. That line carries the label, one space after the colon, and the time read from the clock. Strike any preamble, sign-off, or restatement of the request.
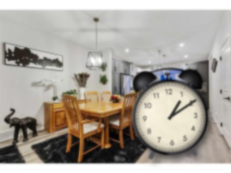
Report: 1:10
